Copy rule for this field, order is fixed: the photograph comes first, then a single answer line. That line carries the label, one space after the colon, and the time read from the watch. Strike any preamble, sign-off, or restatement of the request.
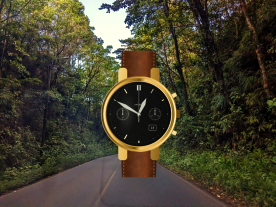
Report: 12:50
